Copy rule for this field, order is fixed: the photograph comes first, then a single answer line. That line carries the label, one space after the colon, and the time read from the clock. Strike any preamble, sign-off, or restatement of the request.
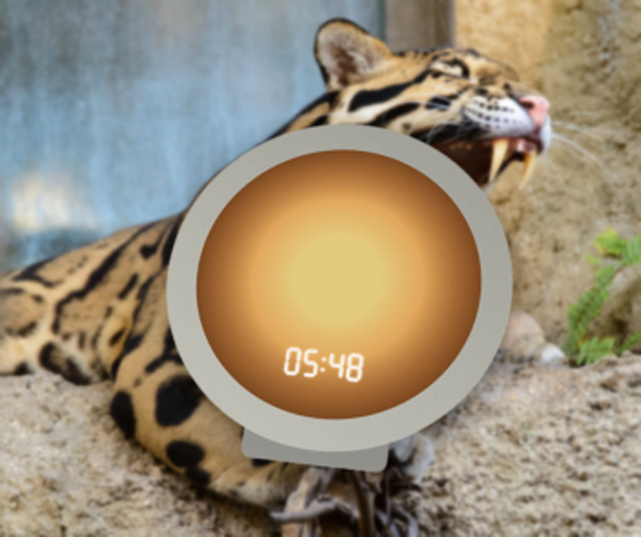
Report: 5:48
